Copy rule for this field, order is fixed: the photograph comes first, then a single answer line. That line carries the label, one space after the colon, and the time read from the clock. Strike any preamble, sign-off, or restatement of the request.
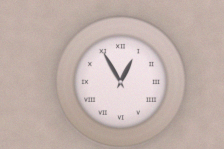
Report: 12:55
